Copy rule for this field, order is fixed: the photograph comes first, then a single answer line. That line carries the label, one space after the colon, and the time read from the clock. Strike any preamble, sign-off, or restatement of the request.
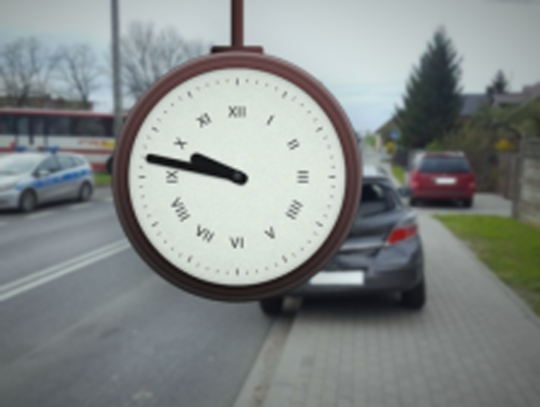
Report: 9:47
